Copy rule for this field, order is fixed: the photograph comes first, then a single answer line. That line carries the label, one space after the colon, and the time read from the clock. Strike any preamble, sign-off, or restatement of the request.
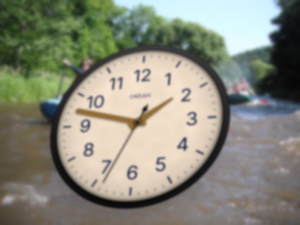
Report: 1:47:34
